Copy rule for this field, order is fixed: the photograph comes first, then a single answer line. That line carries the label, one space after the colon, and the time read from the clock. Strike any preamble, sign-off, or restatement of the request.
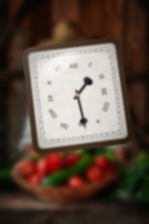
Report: 1:29
